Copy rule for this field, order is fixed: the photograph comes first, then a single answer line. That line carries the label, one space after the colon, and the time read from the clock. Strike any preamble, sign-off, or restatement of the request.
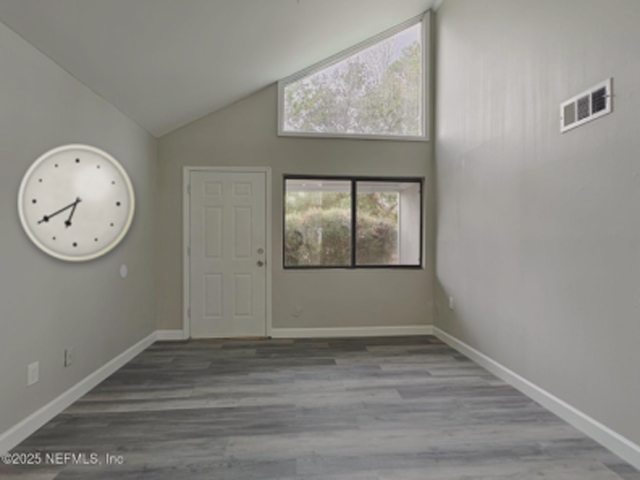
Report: 6:40
